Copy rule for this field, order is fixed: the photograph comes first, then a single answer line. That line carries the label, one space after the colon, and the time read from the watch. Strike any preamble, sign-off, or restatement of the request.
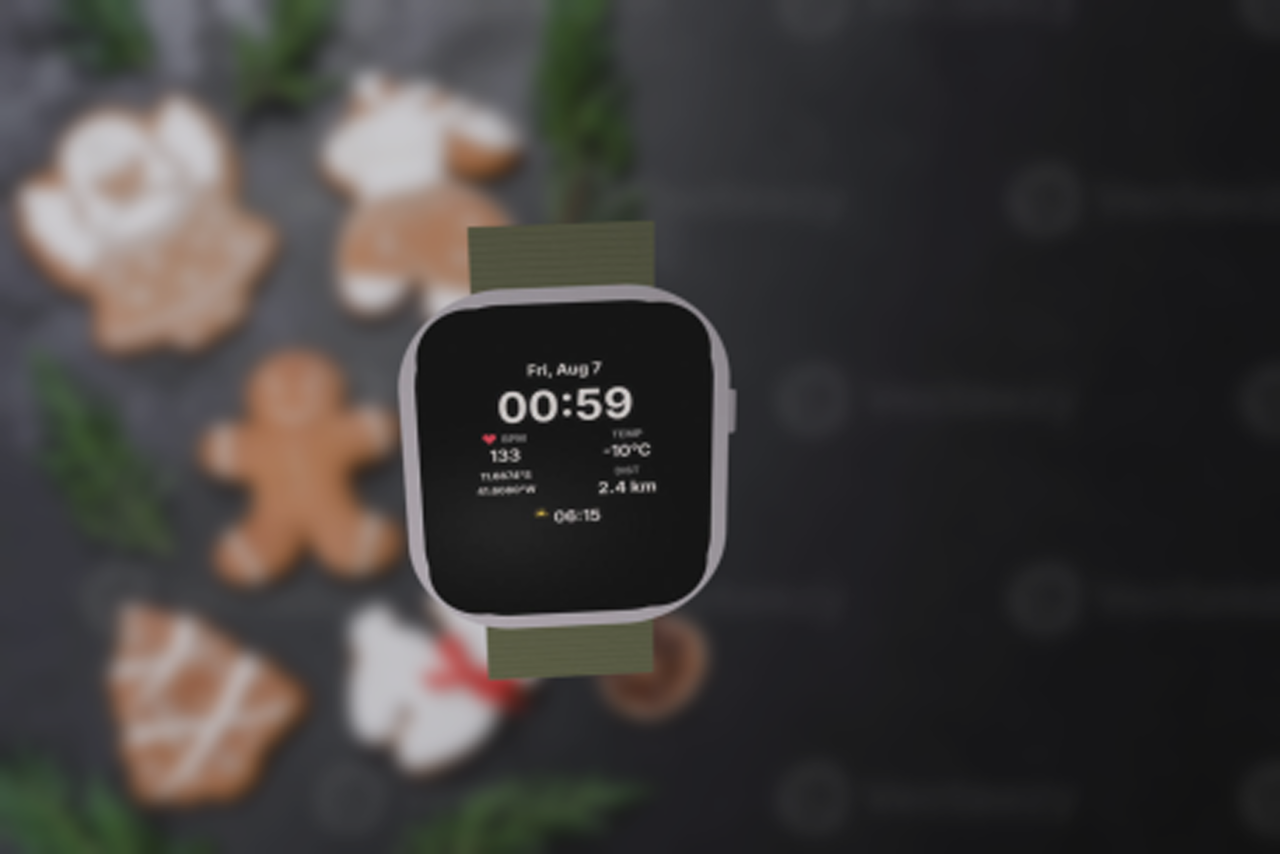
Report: 0:59
